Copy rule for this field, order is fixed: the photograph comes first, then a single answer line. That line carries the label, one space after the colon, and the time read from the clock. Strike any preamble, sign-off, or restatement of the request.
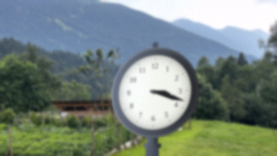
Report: 3:18
